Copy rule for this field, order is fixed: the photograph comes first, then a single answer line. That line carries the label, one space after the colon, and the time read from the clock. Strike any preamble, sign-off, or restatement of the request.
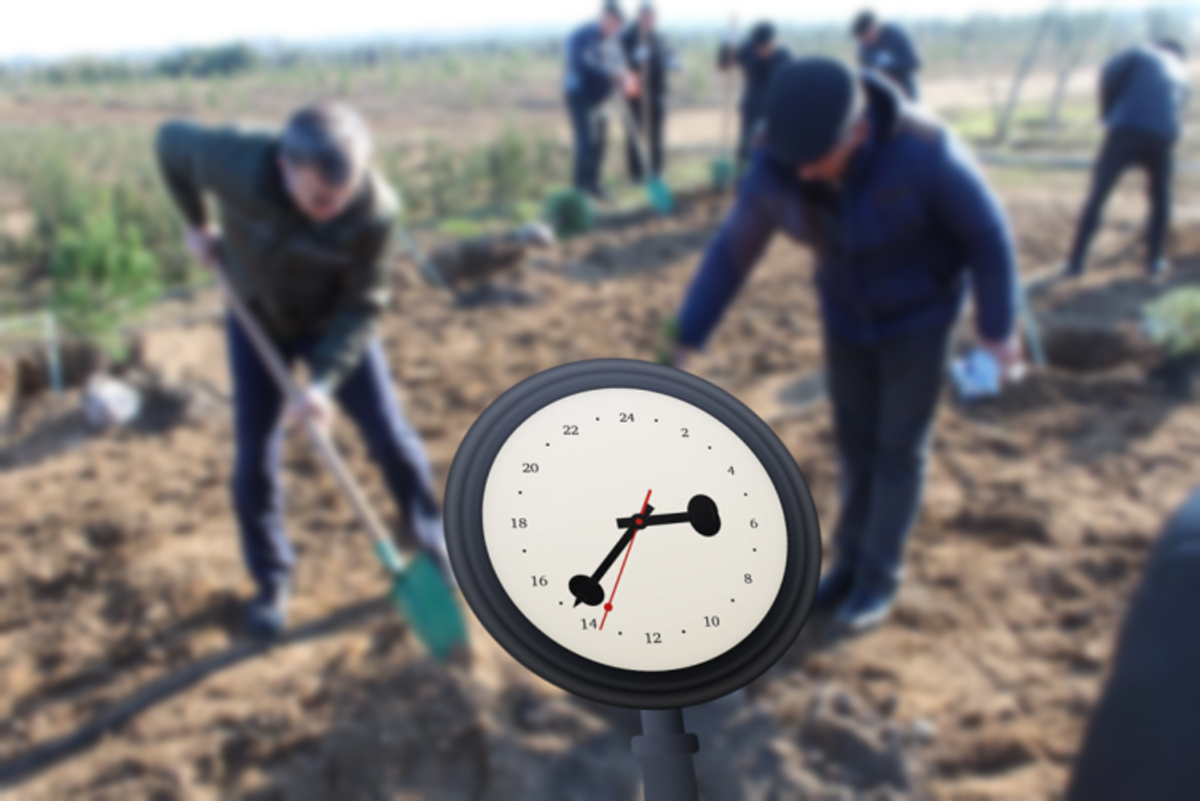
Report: 5:36:34
